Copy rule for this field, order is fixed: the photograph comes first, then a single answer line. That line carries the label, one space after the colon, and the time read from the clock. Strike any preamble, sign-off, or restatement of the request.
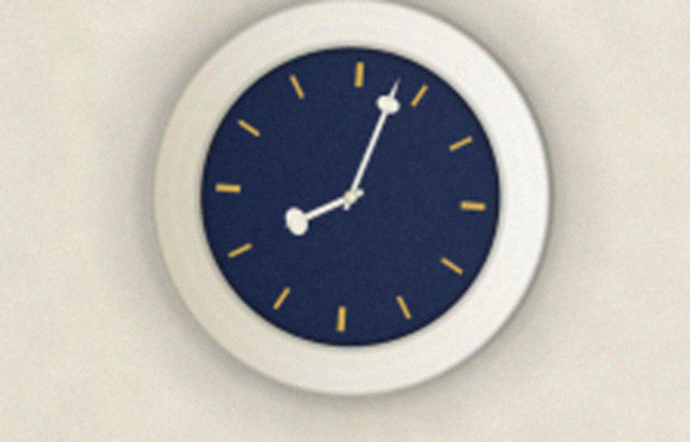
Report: 8:03
